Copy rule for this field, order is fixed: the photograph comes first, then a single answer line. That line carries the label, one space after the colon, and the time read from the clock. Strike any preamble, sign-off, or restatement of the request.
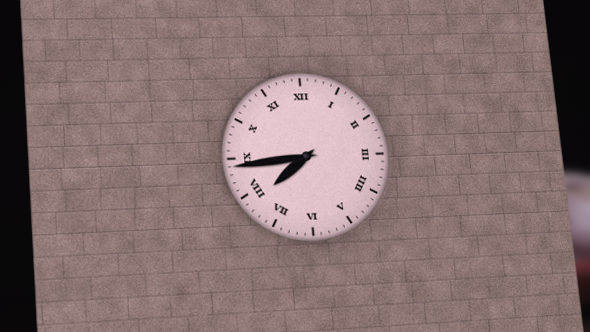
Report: 7:44
